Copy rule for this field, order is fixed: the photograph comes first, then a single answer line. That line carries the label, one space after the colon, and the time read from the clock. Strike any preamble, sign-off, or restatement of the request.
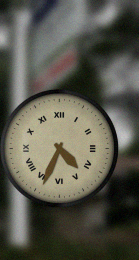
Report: 4:34
